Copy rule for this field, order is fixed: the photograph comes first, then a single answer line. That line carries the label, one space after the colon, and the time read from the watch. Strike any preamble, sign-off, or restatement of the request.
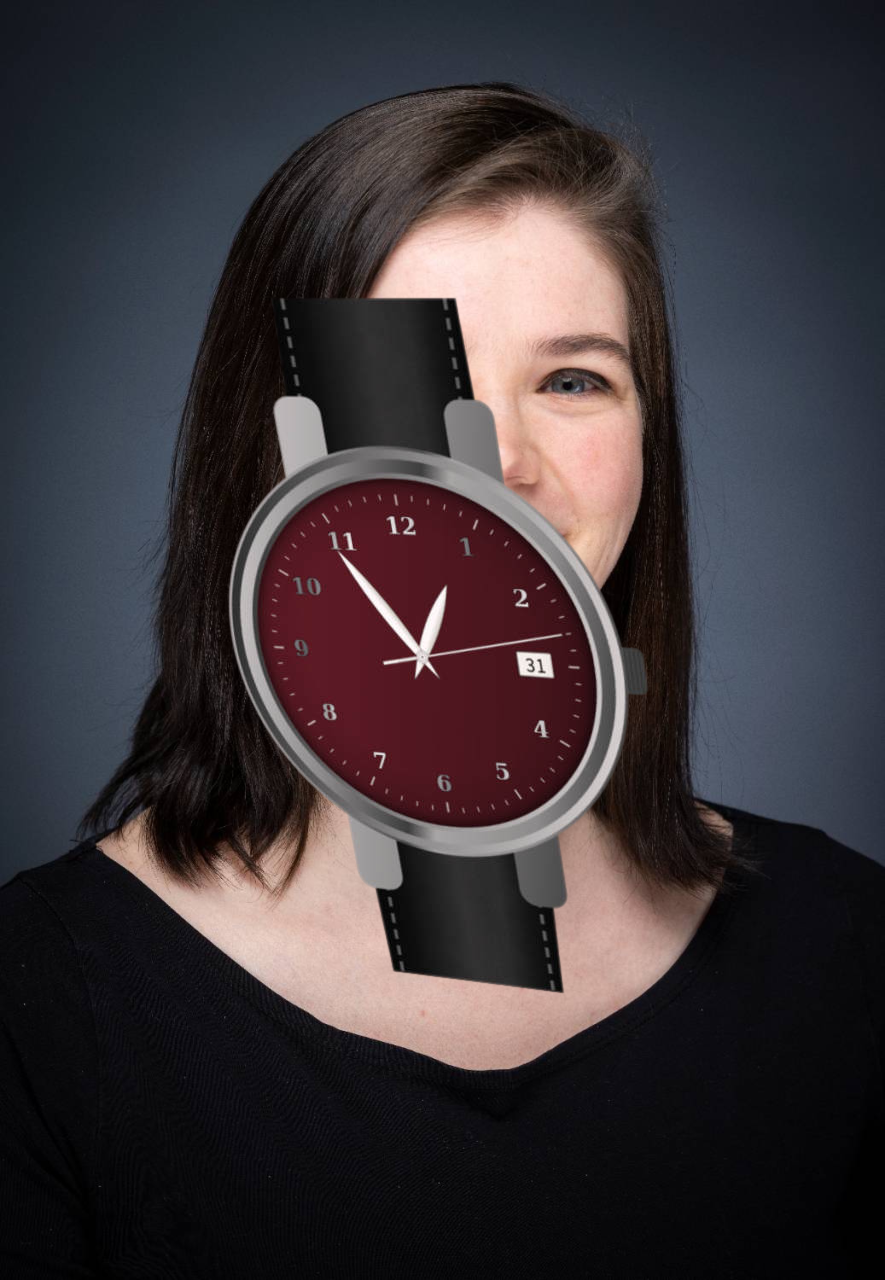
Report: 12:54:13
